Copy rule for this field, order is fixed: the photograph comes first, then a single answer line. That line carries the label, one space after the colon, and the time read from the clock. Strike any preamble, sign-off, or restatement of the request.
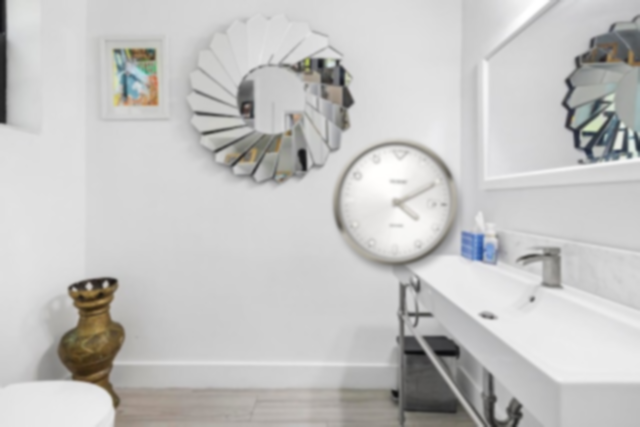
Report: 4:10
